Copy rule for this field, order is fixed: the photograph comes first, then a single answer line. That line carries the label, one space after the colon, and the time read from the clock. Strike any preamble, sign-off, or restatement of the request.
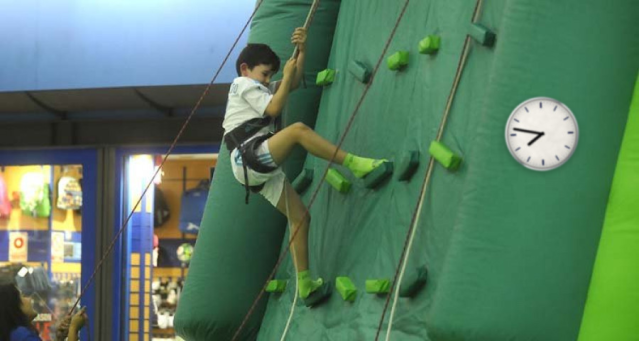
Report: 7:47
